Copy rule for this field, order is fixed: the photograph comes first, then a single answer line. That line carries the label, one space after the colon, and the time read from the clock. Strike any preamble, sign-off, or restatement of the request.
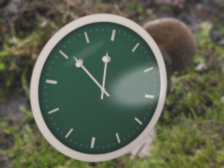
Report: 11:51
